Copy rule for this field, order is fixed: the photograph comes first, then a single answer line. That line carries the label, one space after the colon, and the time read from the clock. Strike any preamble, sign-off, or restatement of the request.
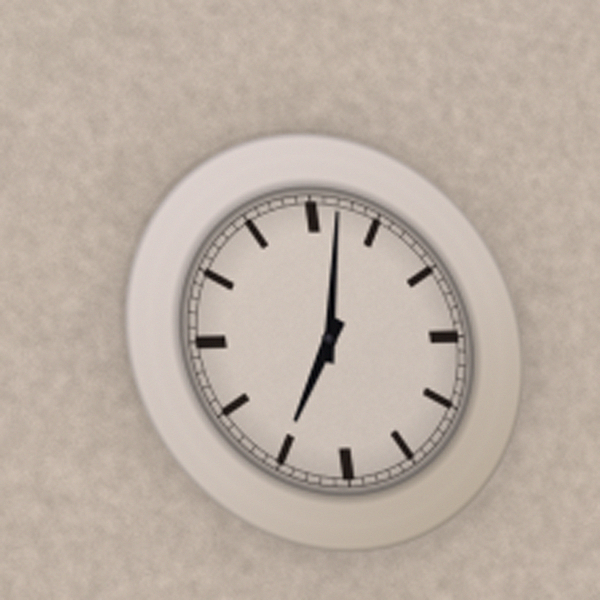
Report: 7:02
